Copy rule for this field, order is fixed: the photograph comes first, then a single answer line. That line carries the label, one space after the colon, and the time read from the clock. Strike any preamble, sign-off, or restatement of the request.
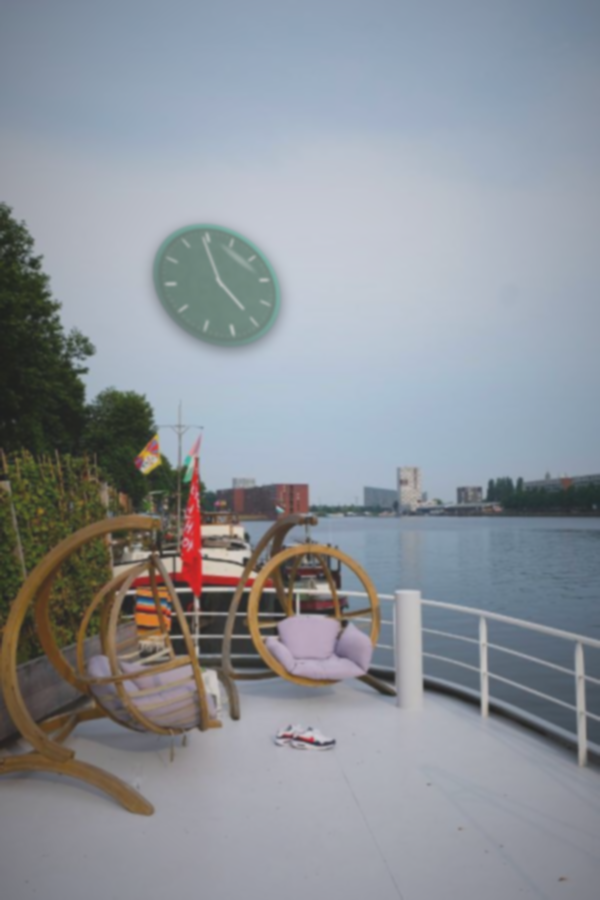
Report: 4:59
